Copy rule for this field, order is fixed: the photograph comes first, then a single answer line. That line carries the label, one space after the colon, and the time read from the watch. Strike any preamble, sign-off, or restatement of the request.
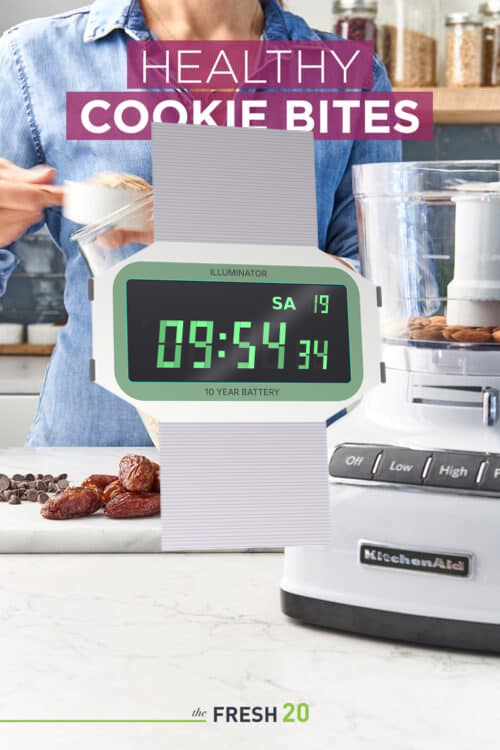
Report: 9:54:34
